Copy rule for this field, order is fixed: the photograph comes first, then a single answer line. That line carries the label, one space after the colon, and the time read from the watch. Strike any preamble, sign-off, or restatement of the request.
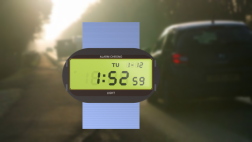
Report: 1:52:59
